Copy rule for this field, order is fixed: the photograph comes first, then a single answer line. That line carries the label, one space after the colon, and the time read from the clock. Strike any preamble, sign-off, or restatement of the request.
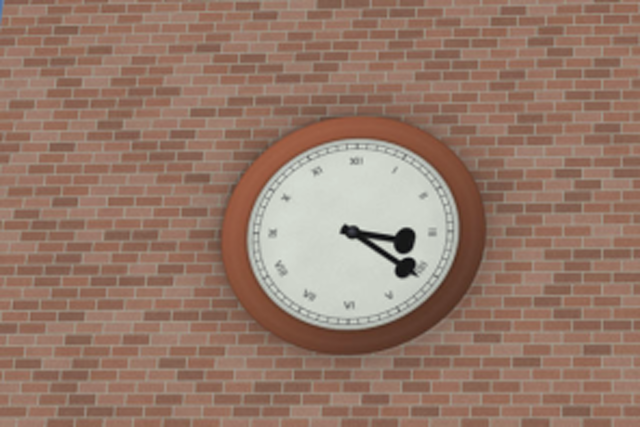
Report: 3:21
